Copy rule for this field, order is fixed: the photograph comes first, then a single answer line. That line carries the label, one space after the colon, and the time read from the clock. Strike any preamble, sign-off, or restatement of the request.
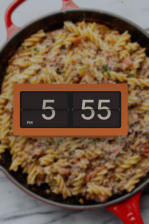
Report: 5:55
